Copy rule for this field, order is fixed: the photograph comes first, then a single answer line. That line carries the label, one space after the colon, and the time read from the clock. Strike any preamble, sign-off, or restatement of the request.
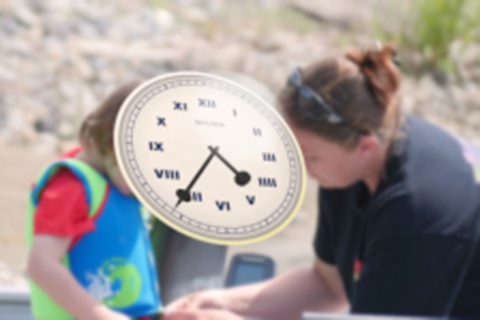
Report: 4:36
